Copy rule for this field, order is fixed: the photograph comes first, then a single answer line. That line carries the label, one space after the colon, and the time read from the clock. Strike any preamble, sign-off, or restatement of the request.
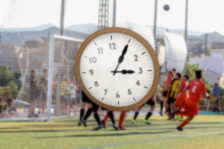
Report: 3:05
